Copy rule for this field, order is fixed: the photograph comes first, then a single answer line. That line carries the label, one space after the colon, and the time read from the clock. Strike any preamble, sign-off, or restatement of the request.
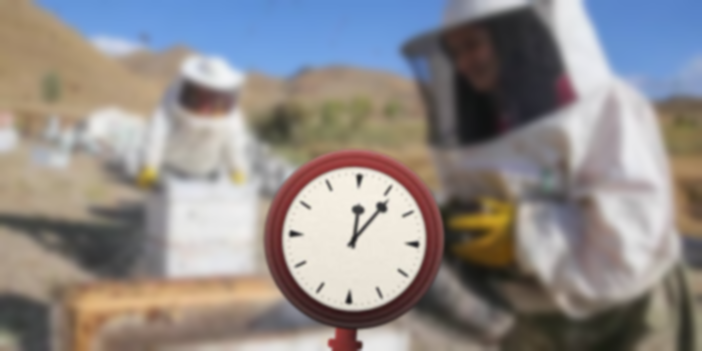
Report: 12:06
